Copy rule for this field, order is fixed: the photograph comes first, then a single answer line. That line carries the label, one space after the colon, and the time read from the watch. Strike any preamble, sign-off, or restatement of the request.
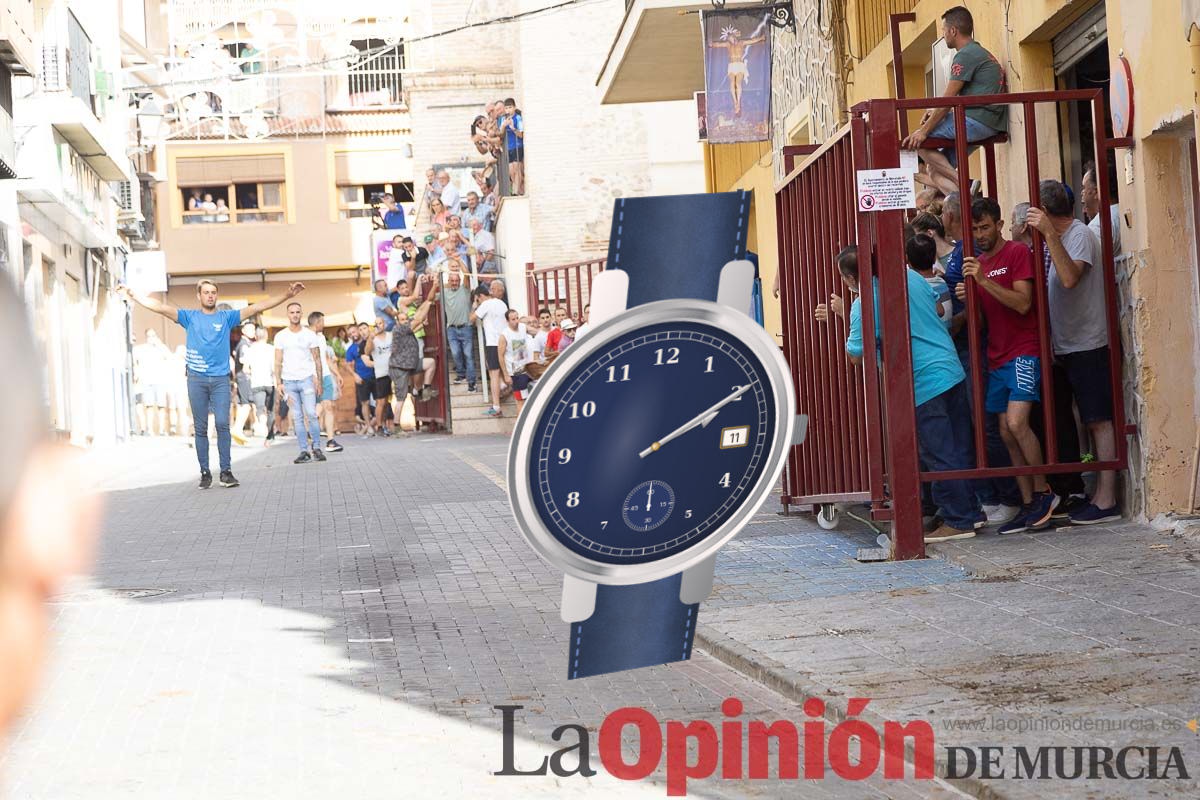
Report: 2:10
